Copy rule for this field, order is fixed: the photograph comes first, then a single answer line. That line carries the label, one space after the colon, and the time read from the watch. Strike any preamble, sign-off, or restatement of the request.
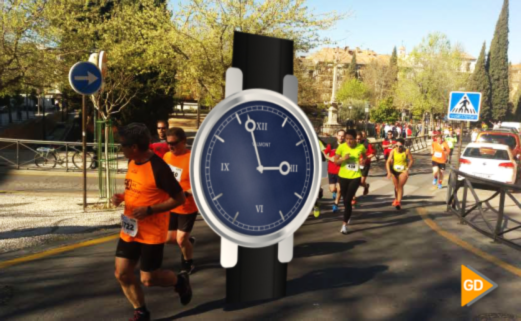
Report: 2:57
